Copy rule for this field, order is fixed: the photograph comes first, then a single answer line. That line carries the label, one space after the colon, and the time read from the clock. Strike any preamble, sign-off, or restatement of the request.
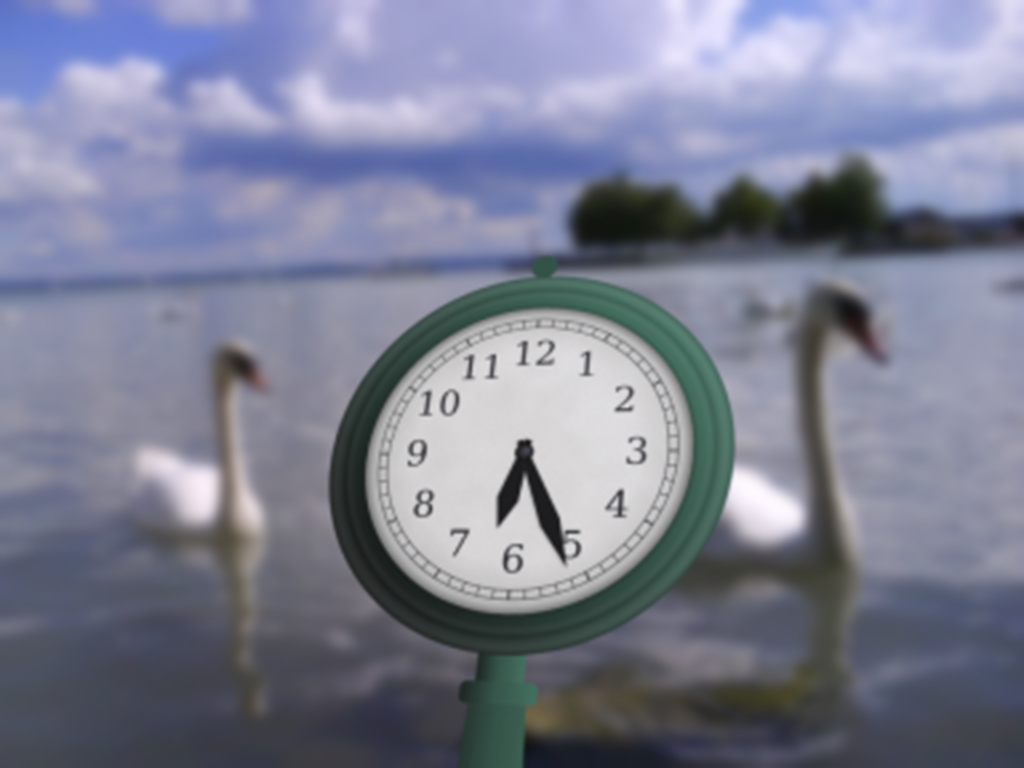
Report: 6:26
